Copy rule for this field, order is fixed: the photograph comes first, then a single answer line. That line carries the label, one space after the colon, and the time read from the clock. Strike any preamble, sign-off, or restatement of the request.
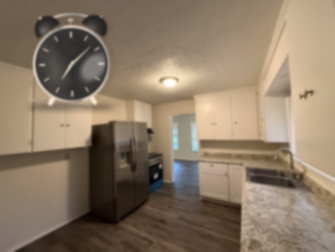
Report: 7:08
